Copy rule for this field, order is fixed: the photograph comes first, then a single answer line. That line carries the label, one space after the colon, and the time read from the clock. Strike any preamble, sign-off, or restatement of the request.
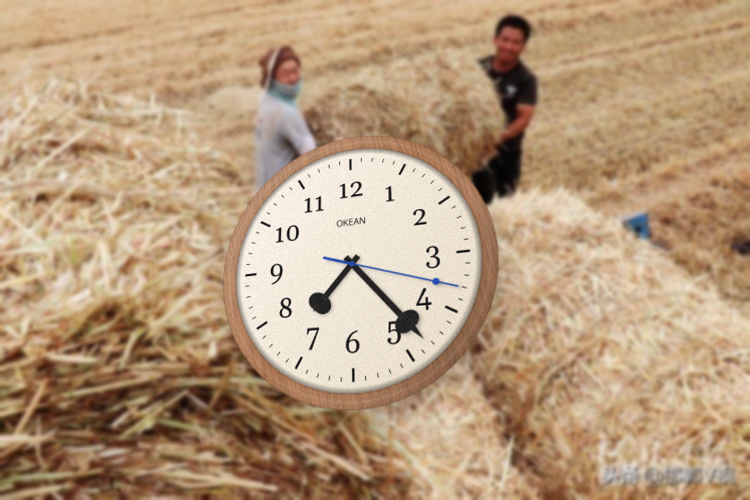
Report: 7:23:18
